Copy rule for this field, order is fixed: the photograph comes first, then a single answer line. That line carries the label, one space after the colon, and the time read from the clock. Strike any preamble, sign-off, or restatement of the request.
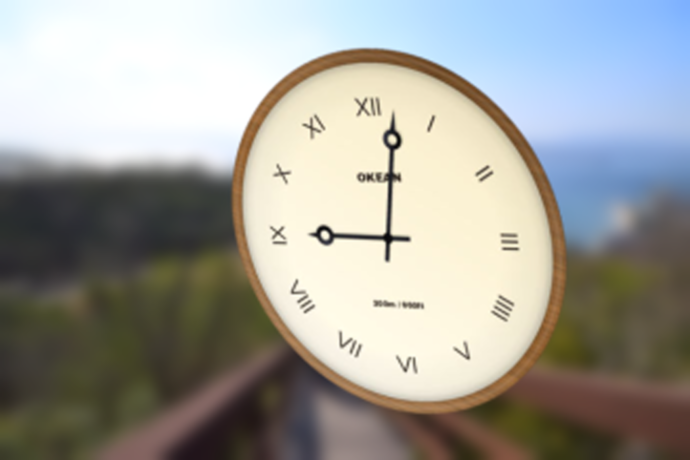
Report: 9:02
